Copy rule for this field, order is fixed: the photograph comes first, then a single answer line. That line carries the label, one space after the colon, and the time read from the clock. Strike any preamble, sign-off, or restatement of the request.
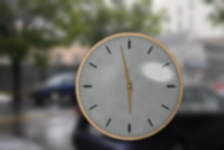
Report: 5:58
